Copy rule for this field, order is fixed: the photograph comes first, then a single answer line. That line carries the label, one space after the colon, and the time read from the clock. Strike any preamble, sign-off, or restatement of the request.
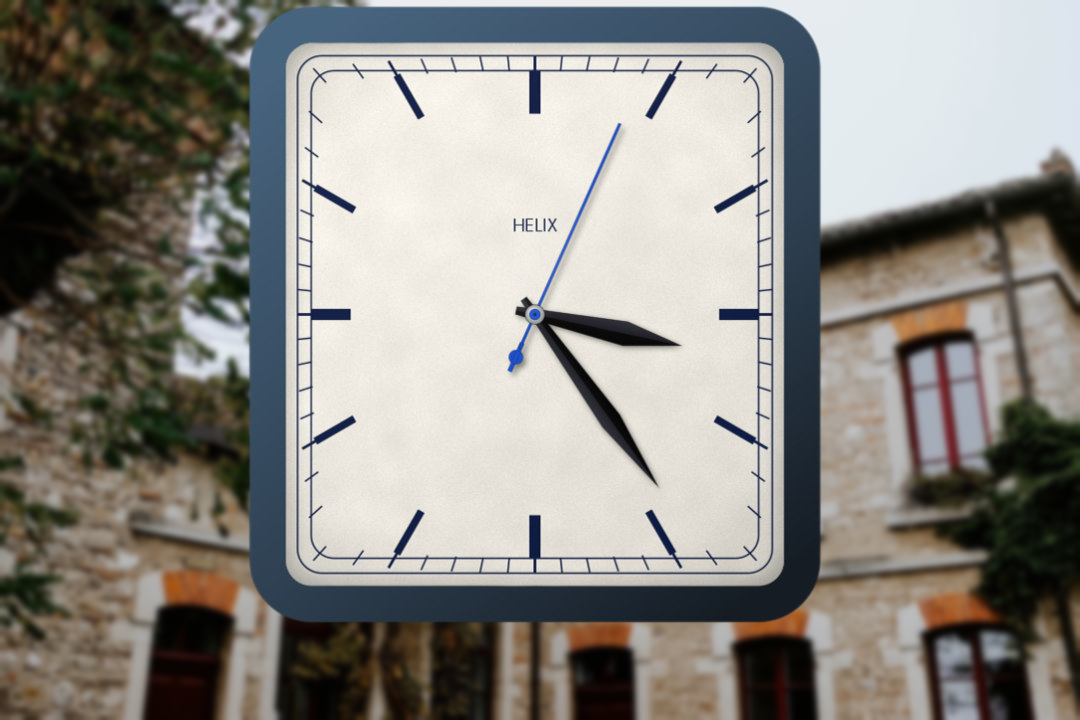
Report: 3:24:04
